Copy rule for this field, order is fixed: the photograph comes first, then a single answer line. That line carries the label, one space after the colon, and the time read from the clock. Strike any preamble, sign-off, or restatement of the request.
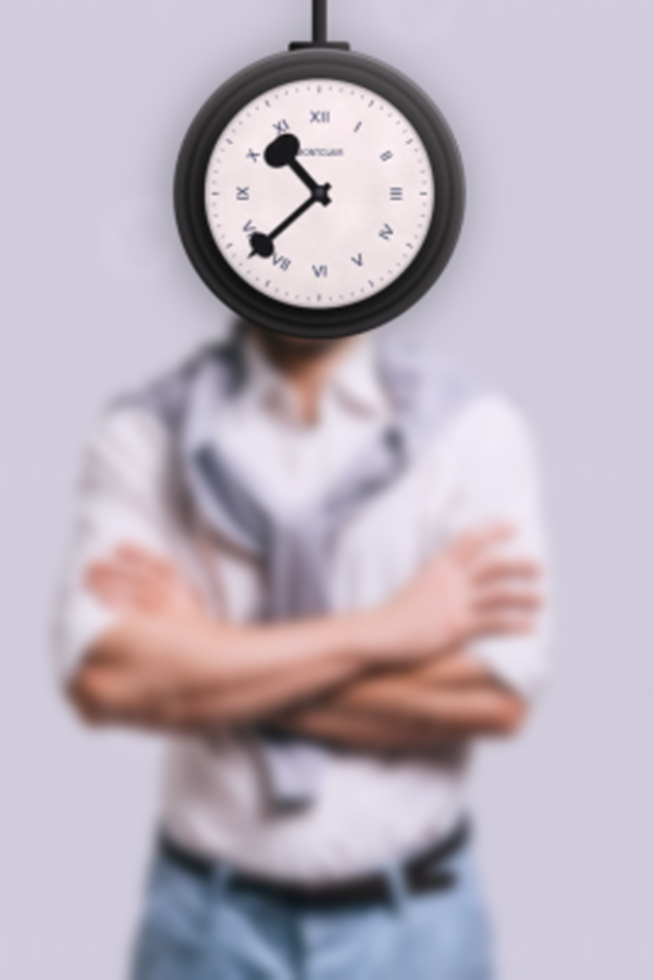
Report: 10:38
